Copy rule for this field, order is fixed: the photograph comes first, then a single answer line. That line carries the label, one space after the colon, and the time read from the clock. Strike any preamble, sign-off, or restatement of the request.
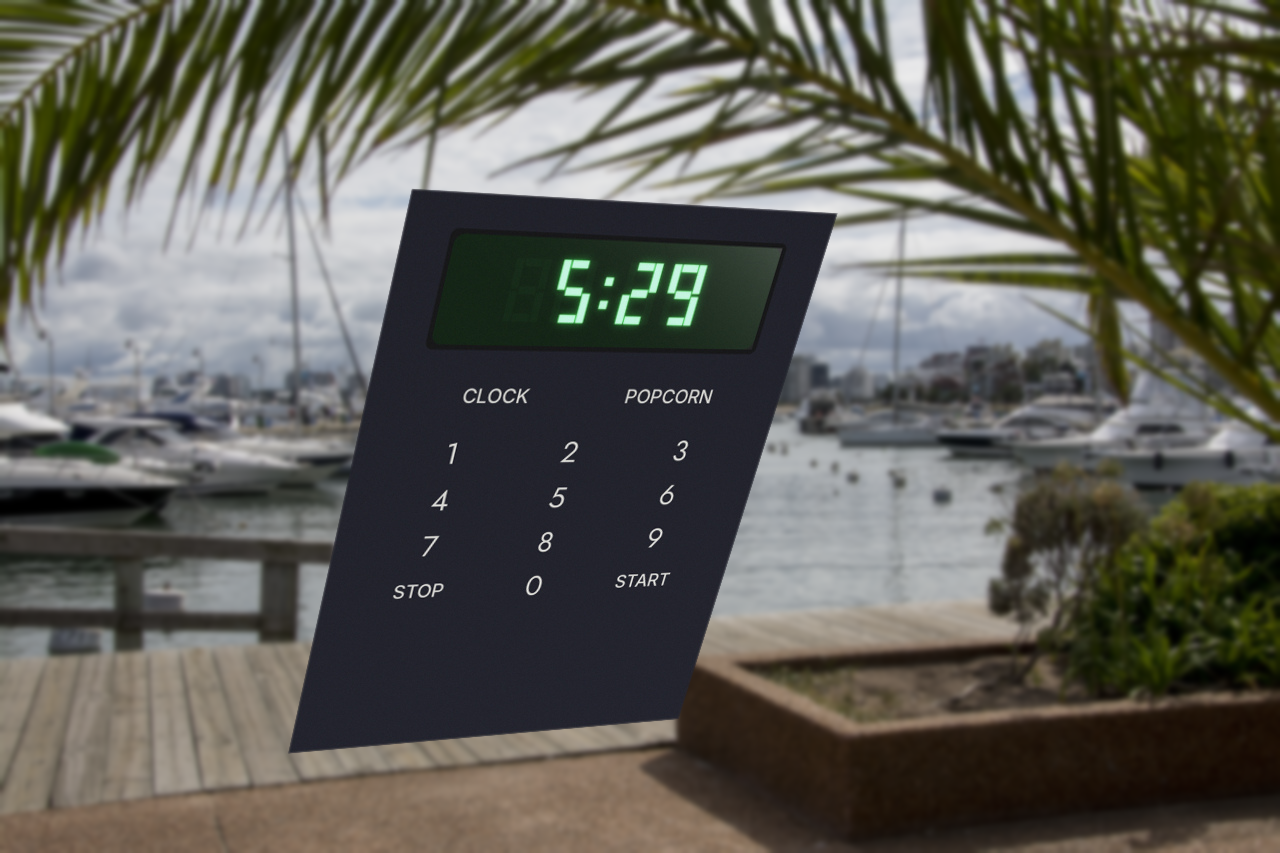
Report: 5:29
